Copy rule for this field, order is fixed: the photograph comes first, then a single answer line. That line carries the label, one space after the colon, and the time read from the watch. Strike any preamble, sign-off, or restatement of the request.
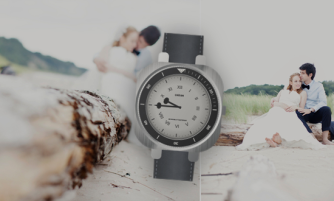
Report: 9:45
